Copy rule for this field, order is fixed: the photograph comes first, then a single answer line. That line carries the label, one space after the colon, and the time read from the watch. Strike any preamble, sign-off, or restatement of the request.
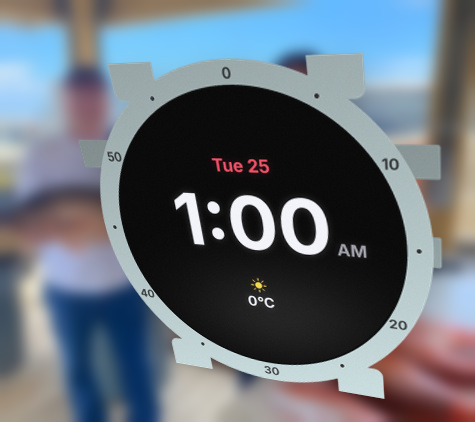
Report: 1:00
